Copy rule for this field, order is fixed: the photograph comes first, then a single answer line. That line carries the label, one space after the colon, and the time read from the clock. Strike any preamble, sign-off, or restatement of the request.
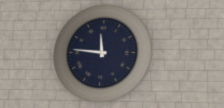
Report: 11:46
